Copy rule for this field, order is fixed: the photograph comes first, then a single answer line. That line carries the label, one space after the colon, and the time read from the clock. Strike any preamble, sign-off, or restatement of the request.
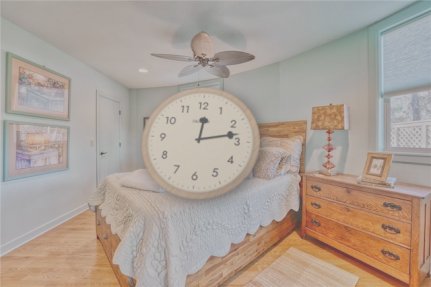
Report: 12:13
